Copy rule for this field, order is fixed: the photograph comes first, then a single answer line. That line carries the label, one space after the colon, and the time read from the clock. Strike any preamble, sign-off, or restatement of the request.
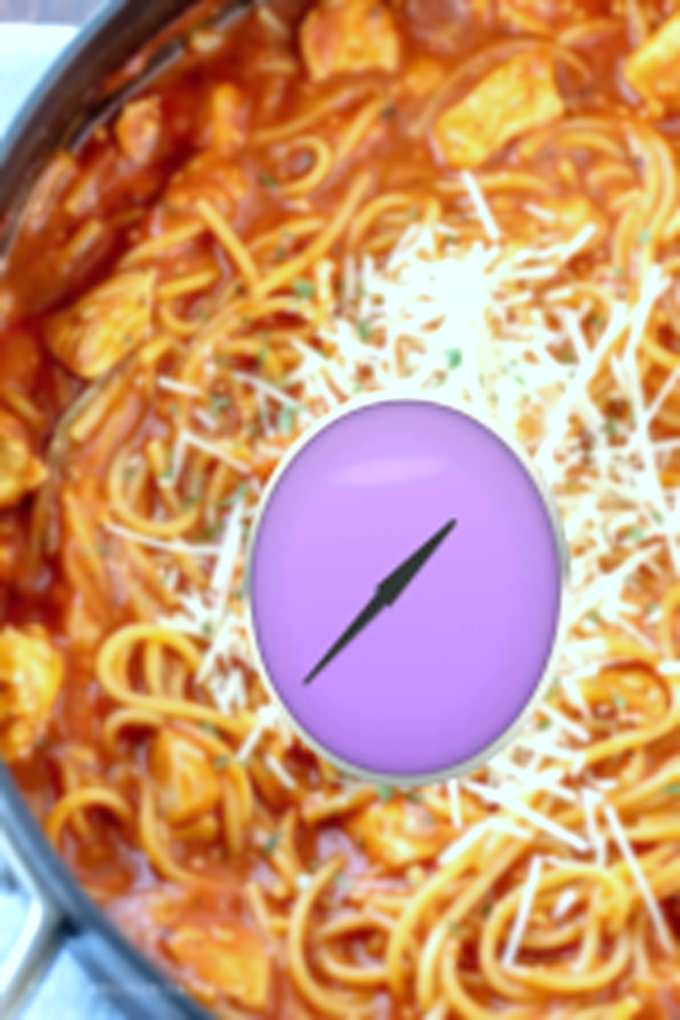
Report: 1:38
